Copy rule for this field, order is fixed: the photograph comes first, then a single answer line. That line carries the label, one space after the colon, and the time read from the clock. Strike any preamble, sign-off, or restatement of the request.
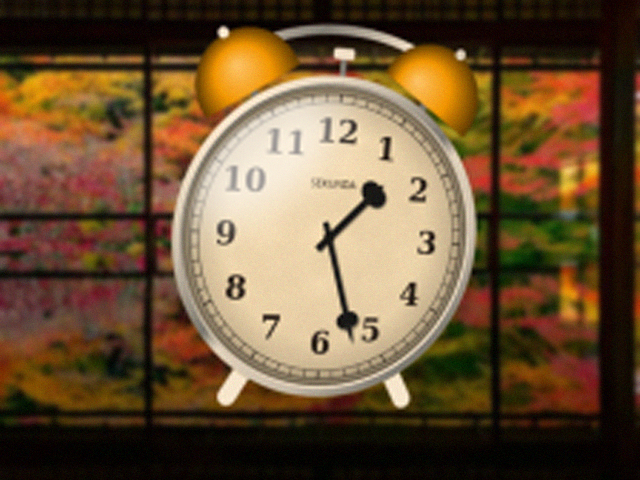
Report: 1:27
